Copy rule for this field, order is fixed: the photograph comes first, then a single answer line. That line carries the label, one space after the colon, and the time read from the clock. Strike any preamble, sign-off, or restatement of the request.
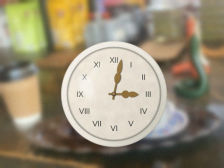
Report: 3:02
